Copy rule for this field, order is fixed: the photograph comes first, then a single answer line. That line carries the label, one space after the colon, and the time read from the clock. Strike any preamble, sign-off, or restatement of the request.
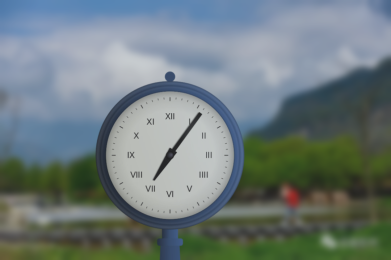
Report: 7:06
